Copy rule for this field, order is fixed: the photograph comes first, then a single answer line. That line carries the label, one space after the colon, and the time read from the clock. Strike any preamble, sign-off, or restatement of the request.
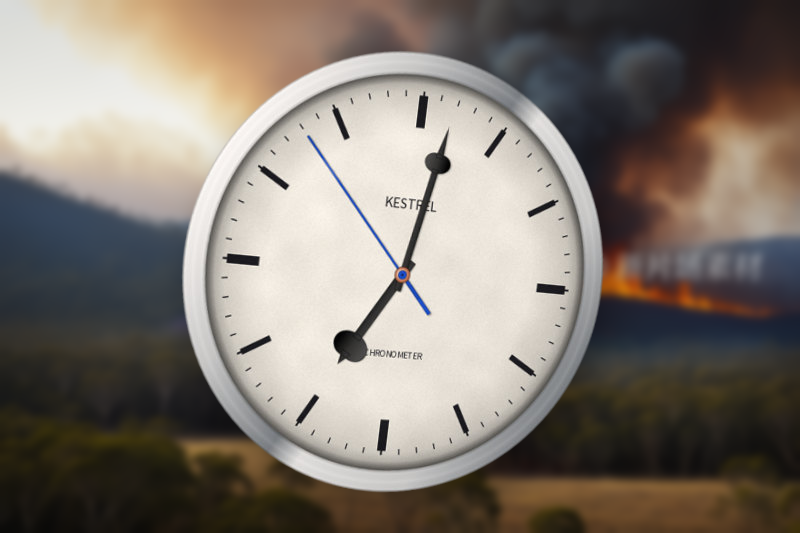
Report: 7:01:53
